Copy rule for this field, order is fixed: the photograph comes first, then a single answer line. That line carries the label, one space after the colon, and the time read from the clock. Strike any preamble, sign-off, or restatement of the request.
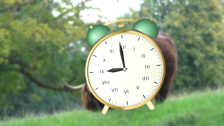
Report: 8:59
